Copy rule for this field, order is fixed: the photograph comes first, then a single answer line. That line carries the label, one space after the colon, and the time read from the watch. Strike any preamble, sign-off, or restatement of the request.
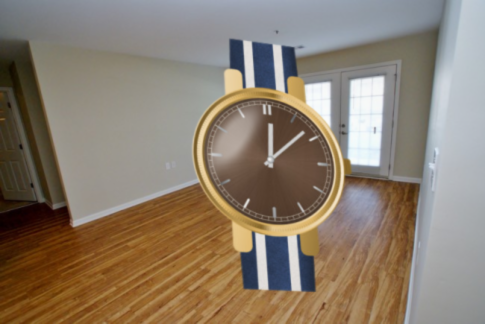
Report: 12:08
